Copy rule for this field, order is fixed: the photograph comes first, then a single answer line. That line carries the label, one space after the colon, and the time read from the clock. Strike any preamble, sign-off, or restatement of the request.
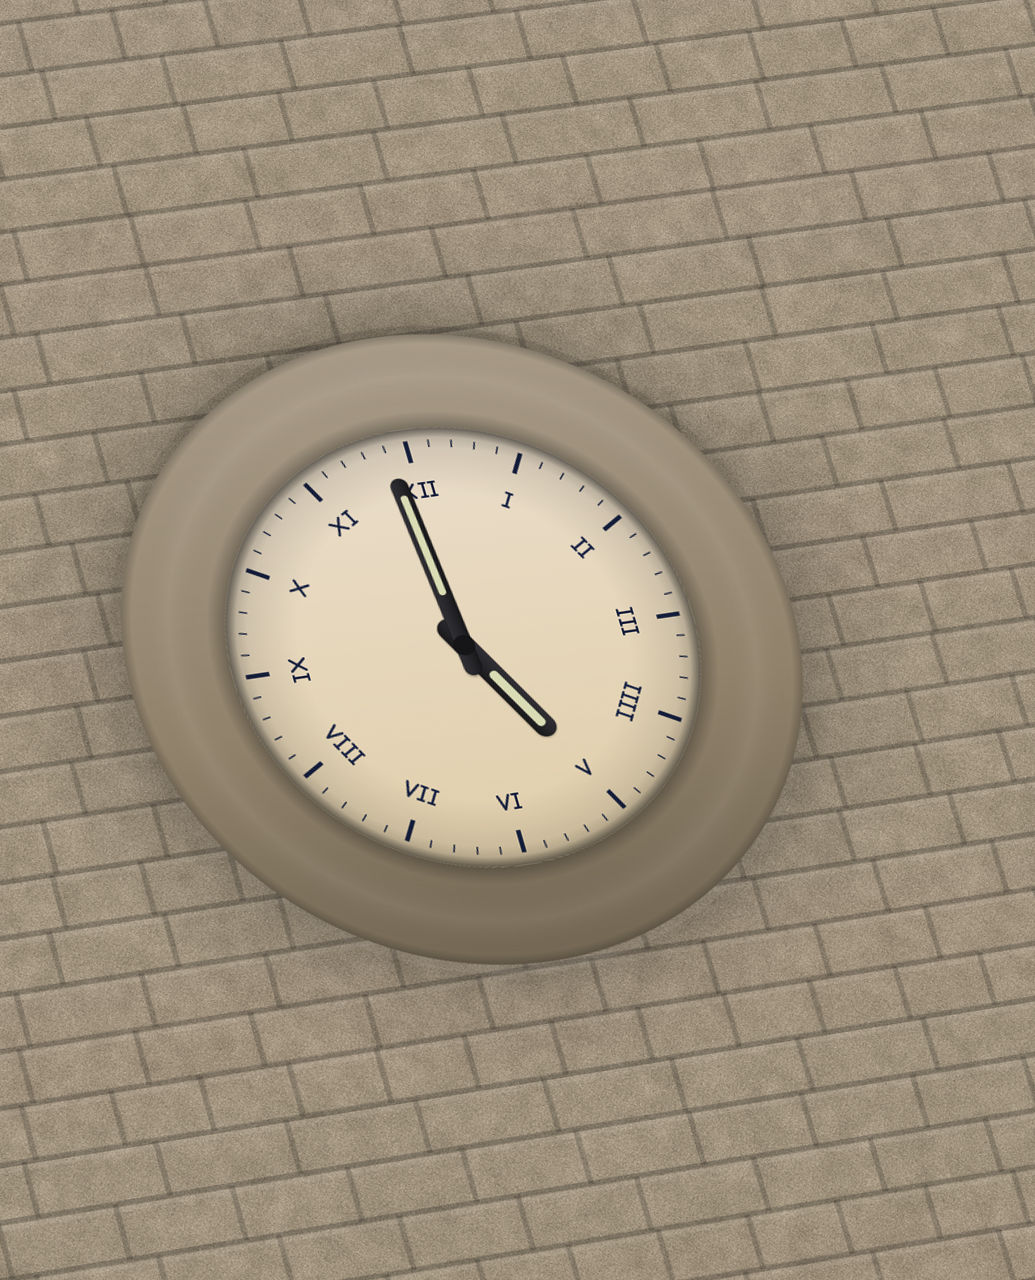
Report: 4:59
